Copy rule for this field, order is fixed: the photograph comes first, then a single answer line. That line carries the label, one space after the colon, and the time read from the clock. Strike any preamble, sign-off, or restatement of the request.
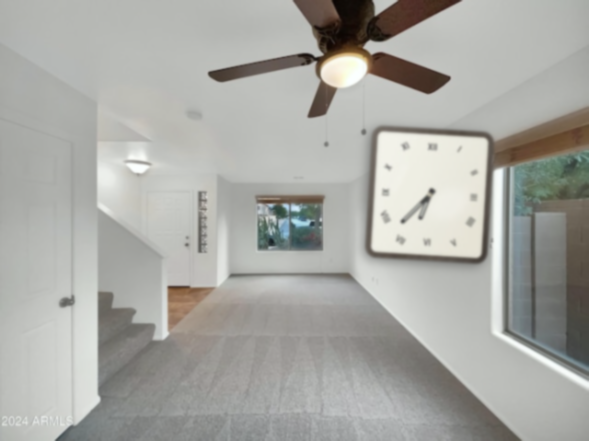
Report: 6:37
